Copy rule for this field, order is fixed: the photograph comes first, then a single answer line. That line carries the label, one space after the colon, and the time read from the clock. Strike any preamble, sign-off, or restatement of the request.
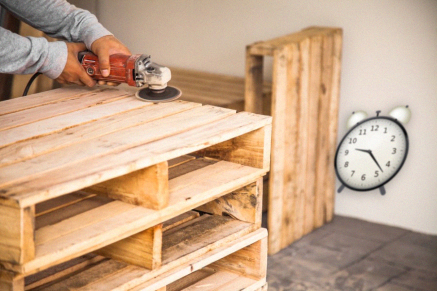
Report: 9:23
